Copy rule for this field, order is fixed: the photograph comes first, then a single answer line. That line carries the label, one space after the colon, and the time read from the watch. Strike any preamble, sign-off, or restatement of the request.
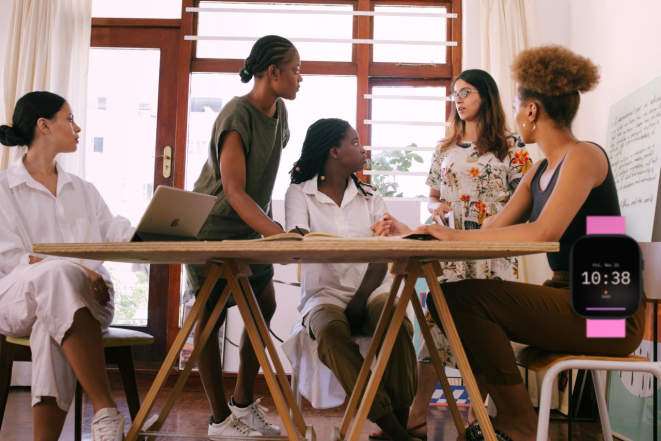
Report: 10:38
